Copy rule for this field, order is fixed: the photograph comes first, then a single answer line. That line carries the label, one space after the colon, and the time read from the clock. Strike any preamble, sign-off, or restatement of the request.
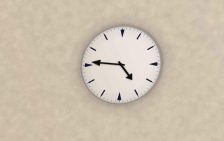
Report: 4:46
